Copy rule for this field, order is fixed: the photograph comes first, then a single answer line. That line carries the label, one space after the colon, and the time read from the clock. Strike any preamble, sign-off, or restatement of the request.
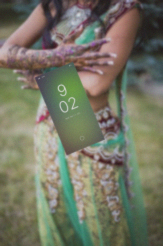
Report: 9:02
